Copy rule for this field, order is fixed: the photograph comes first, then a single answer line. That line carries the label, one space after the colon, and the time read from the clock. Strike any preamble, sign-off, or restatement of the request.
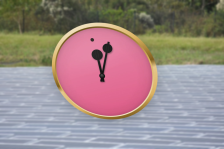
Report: 12:04
